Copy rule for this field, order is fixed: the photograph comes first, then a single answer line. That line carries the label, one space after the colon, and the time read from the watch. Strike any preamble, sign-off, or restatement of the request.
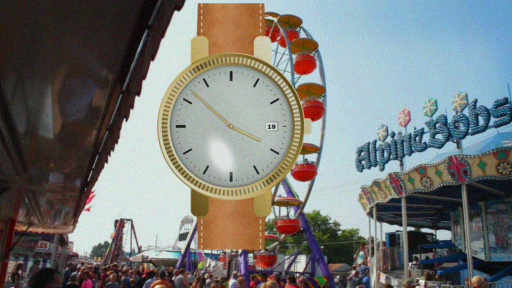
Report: 3:52
